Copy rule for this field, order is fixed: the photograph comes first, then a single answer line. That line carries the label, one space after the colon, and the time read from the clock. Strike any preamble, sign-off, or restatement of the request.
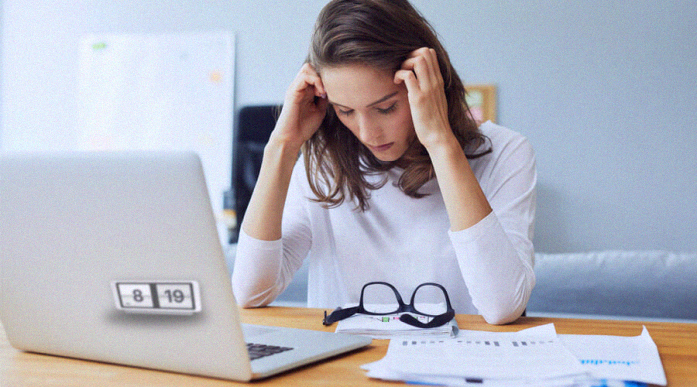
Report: 8:19
